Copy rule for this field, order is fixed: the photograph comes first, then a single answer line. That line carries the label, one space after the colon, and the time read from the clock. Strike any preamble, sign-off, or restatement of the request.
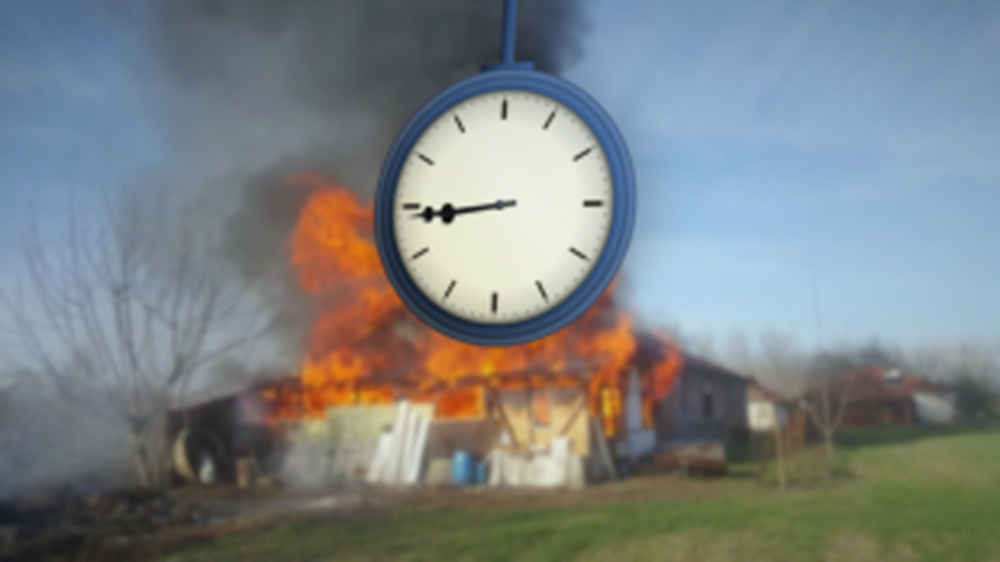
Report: 8:44
